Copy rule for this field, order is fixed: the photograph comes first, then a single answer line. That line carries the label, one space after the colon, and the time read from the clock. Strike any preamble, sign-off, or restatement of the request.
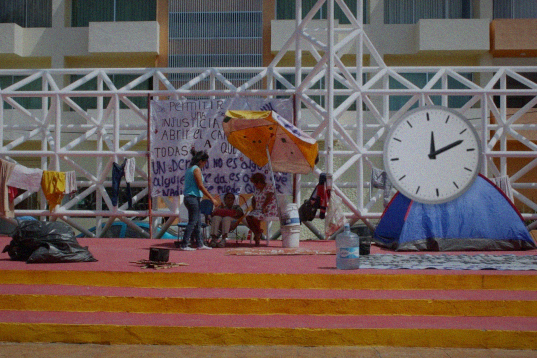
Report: 12:12
